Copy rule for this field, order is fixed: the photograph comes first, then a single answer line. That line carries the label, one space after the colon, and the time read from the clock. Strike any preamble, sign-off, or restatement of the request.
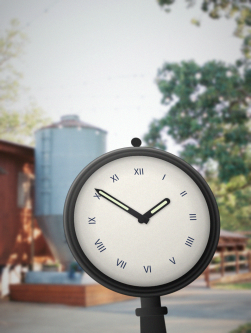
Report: 1:51
